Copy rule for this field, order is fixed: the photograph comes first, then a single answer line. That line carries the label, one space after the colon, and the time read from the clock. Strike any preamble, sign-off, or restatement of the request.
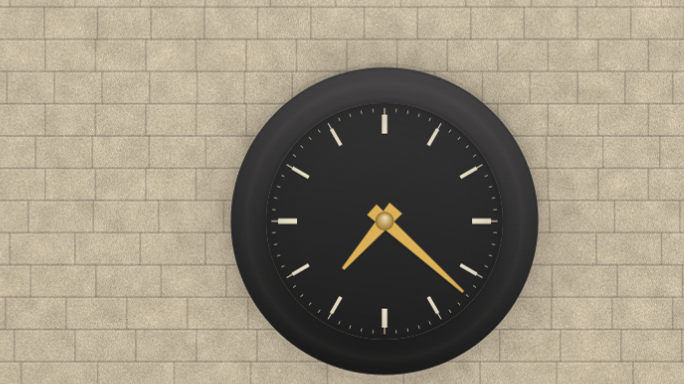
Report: 7:22
